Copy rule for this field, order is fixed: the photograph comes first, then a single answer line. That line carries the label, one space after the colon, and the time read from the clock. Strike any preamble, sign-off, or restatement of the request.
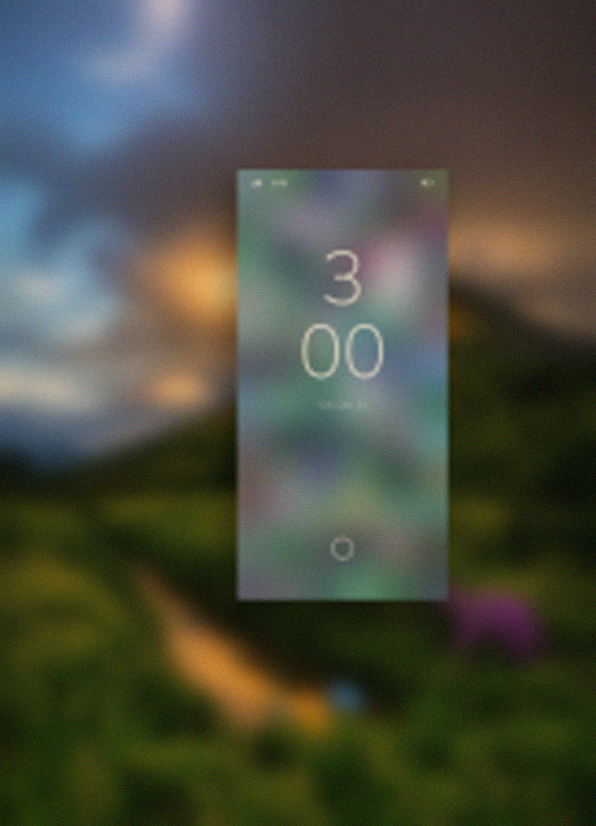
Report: 3:00
